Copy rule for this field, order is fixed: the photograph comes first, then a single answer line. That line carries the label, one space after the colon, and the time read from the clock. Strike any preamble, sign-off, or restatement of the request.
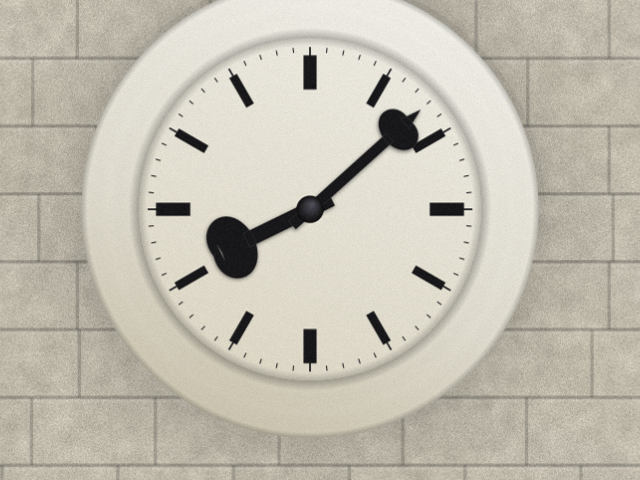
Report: 8:08
